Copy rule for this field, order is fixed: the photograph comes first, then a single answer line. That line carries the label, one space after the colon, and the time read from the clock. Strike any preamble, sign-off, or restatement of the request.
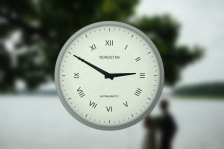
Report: 2:50
